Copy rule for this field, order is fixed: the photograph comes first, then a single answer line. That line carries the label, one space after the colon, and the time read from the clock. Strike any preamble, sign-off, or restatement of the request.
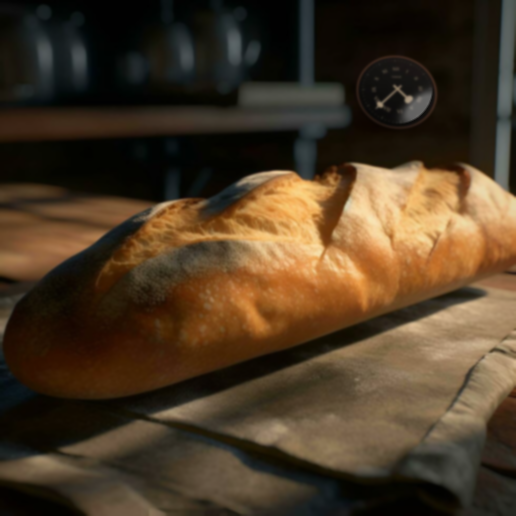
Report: 4:38
